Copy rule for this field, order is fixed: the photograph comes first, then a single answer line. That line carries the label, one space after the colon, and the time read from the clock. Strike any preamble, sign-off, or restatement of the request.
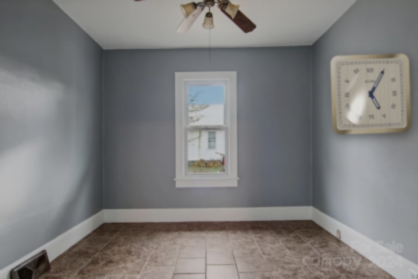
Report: 5:05
